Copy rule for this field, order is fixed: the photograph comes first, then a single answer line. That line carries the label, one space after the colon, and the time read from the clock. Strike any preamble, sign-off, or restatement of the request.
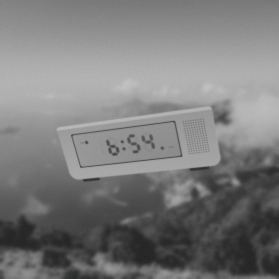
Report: 6:54
